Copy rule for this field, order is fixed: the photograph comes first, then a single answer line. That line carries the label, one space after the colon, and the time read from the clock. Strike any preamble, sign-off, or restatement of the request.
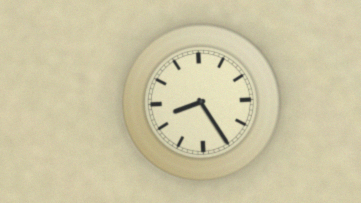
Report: 8:25
